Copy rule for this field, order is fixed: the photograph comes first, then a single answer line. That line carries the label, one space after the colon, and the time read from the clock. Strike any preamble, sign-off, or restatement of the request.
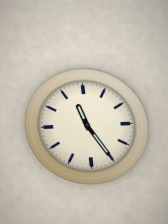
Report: 11:25
